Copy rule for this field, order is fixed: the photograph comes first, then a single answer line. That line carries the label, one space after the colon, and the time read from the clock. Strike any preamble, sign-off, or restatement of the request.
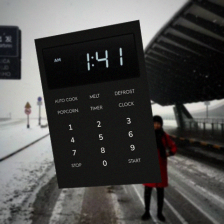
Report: 1:41
